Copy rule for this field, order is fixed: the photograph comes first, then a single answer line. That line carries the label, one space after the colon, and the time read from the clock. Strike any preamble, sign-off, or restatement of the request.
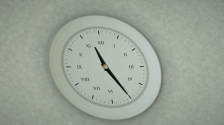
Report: 11:25
